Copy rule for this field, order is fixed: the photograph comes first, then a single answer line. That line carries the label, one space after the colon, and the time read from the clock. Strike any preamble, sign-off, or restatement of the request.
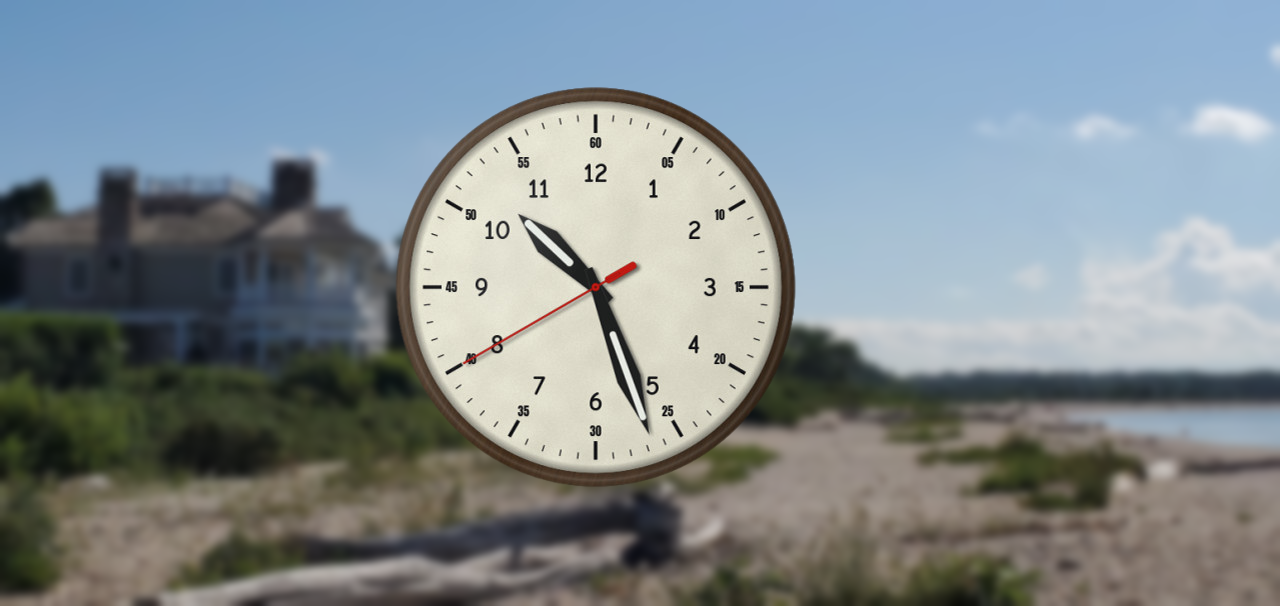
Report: 10:26:40
